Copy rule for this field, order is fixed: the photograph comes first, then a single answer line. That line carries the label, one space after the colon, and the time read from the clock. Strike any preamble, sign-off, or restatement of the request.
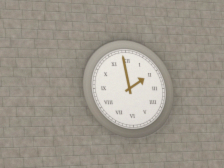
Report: 1:59
